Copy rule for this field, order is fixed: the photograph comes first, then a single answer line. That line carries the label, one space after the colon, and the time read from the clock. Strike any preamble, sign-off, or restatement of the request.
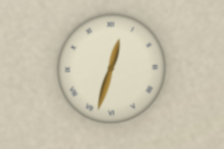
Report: 12:33
